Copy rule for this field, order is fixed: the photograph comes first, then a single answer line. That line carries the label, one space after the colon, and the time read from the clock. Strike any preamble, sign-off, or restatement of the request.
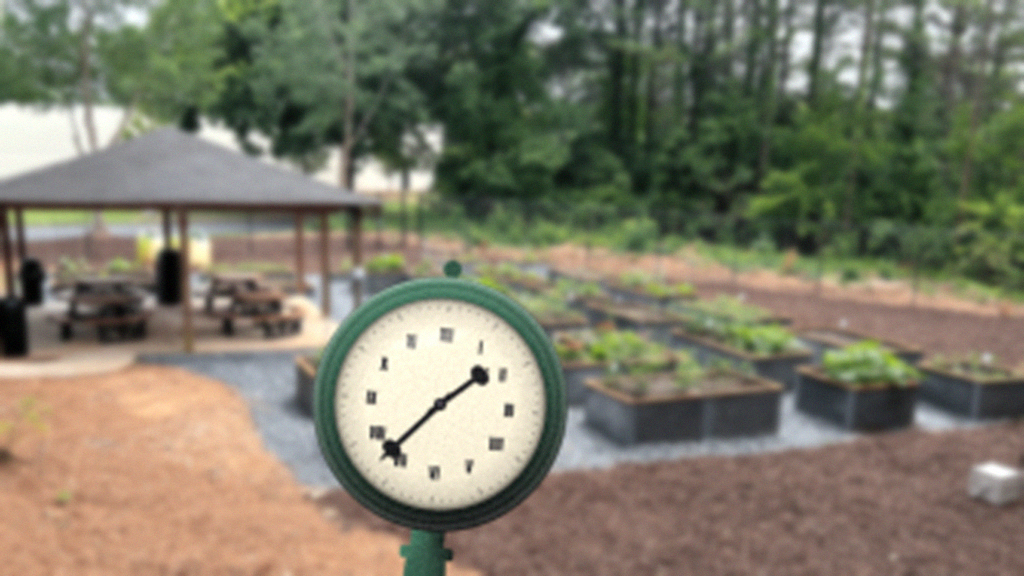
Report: 1:37
